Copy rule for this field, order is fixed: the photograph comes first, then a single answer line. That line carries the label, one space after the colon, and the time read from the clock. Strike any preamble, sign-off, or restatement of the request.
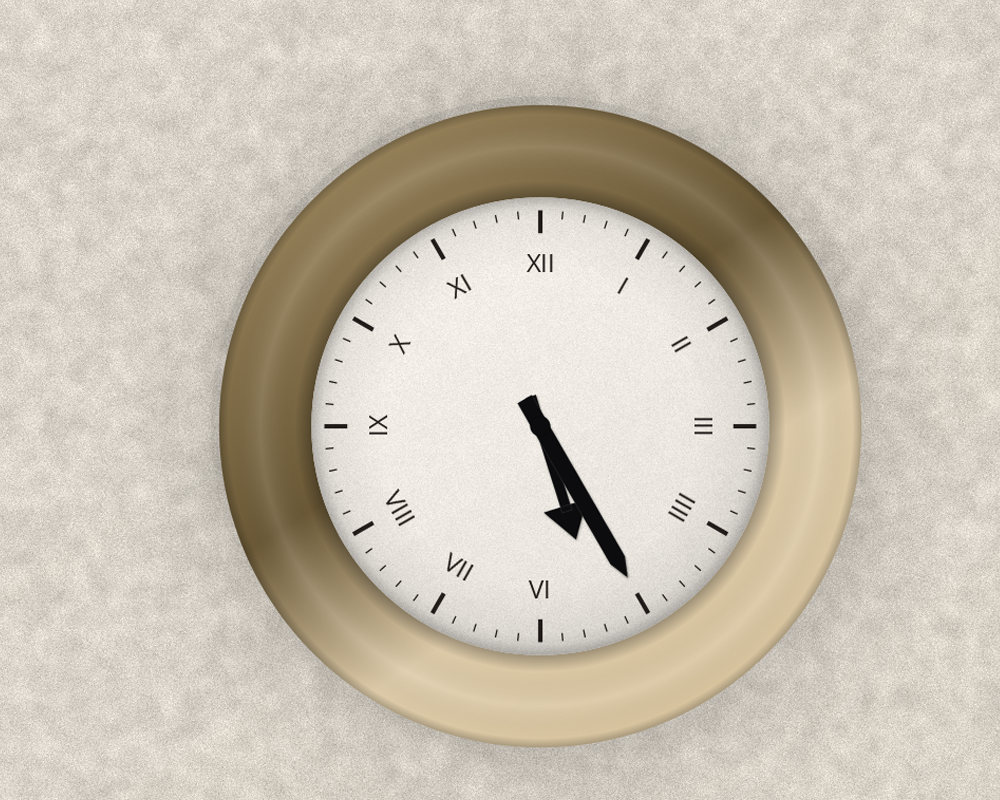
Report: 5:25
